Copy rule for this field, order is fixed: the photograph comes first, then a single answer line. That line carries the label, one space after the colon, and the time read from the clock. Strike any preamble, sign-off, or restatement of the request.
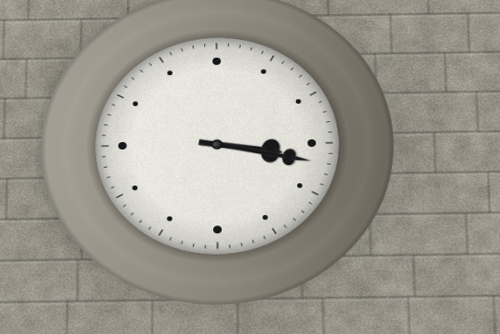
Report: 3:17
